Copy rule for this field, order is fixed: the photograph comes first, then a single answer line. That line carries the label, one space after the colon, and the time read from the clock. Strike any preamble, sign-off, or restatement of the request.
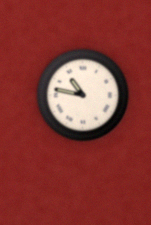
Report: 10:47
